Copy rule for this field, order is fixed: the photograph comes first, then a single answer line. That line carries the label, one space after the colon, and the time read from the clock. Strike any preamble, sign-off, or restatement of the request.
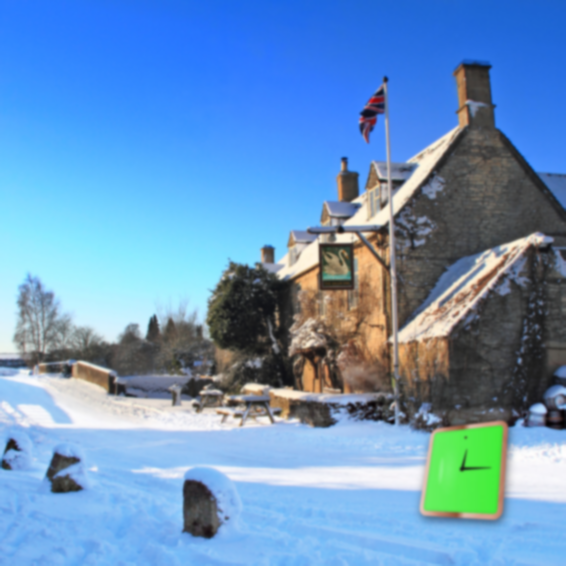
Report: 12:15
